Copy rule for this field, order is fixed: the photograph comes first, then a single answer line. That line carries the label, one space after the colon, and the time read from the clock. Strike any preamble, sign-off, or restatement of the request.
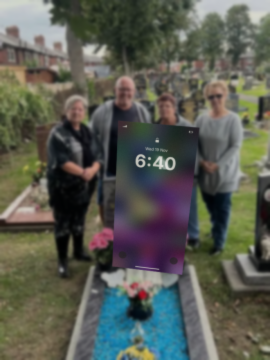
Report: 6:40
